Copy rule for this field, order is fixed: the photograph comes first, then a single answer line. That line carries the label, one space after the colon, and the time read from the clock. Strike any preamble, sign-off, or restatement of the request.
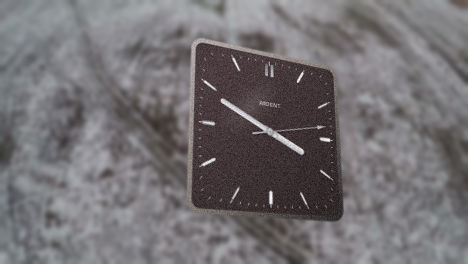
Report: 3:49:13
